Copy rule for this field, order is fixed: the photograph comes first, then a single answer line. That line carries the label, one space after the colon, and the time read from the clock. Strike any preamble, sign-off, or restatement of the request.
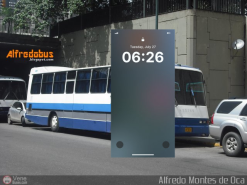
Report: 6:26
